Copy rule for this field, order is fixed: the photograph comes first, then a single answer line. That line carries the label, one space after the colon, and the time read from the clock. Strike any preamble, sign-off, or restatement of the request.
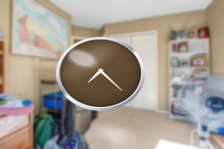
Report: 7:23
